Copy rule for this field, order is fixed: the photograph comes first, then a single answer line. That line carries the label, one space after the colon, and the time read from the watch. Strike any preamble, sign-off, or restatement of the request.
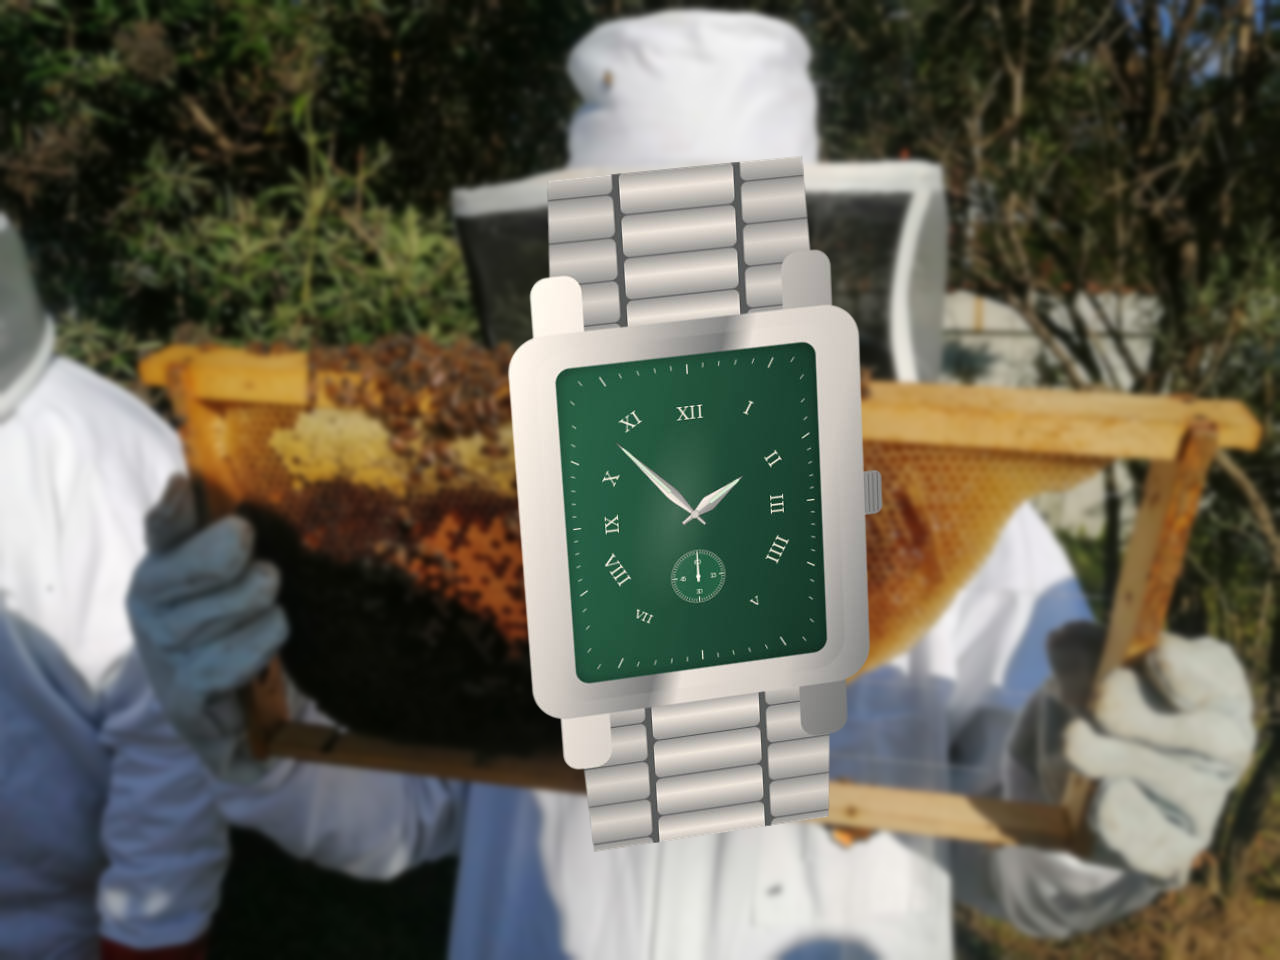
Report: 1:53
